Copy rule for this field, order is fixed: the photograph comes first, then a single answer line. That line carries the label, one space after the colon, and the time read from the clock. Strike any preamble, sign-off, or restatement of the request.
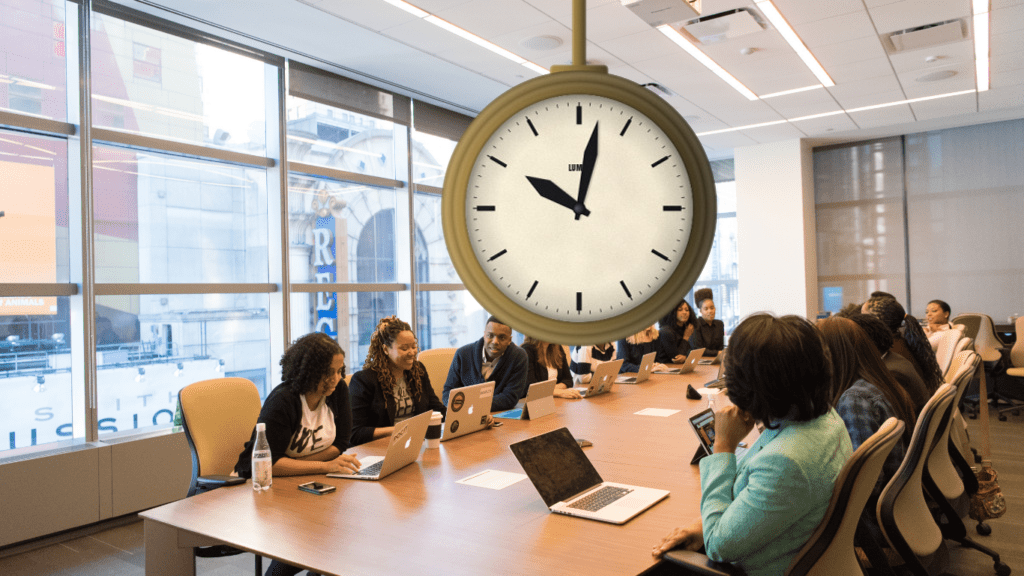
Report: 10:02
